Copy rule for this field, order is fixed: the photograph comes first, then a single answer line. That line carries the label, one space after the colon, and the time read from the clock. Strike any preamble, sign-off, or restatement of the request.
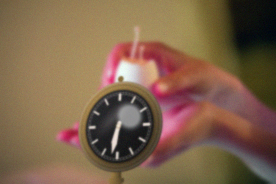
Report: 6:32
